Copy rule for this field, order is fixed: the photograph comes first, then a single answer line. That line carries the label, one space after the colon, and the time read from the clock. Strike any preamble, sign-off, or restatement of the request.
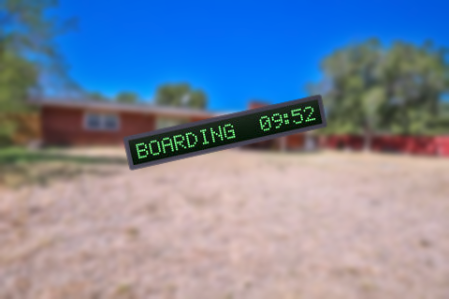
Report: 9:52
